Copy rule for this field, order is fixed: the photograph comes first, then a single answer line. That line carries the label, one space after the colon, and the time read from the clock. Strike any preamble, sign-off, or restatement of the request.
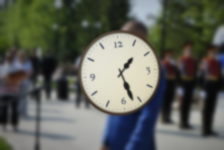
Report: 1:27
